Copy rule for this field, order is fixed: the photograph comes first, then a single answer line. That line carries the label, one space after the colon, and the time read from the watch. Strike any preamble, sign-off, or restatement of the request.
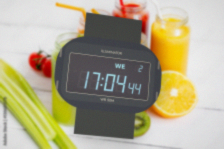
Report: 17:04:44
